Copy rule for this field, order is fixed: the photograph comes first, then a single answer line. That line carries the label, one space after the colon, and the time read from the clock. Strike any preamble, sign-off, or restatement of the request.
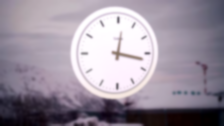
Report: 12:17
